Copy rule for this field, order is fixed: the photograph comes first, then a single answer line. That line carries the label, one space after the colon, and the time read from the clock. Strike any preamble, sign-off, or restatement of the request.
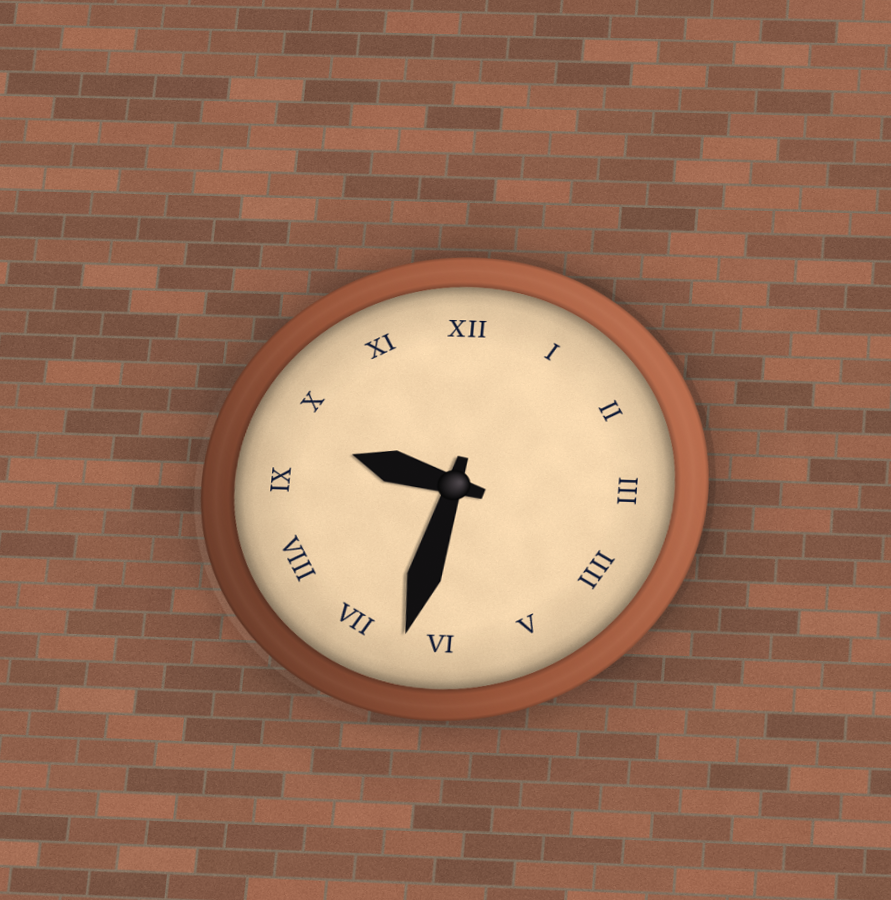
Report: 9:32
